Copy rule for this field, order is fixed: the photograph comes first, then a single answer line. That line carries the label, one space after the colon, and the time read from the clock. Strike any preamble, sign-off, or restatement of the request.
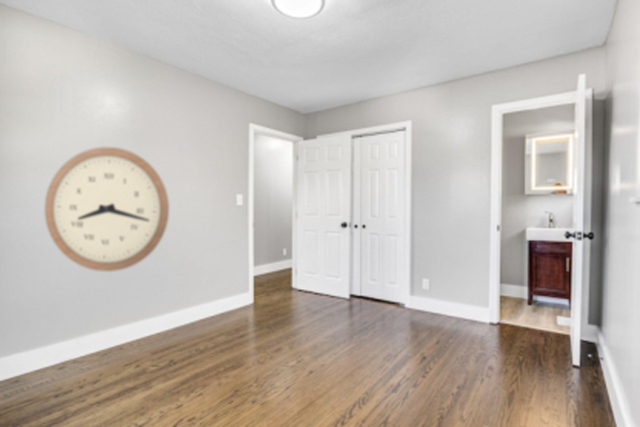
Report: 8:17
